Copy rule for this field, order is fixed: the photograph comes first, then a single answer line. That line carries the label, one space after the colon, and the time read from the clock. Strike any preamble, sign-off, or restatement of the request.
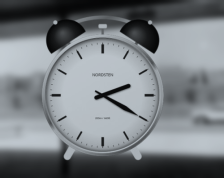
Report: 2:20
